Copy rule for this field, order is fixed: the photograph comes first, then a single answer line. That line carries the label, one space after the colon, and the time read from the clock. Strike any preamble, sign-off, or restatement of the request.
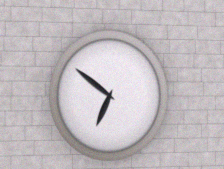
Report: 6:51
